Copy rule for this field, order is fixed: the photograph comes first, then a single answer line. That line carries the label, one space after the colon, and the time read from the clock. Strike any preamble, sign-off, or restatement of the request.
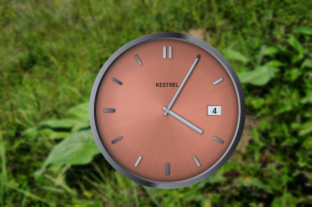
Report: 4:05
